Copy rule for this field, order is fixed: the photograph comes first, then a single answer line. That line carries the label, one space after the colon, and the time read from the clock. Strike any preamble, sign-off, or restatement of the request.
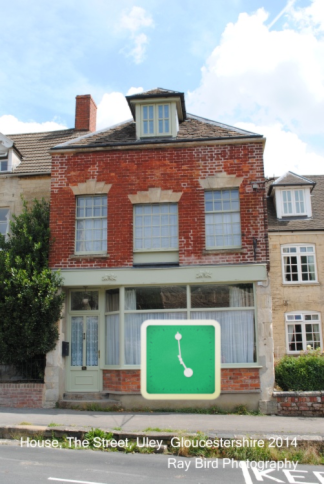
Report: 4:59
